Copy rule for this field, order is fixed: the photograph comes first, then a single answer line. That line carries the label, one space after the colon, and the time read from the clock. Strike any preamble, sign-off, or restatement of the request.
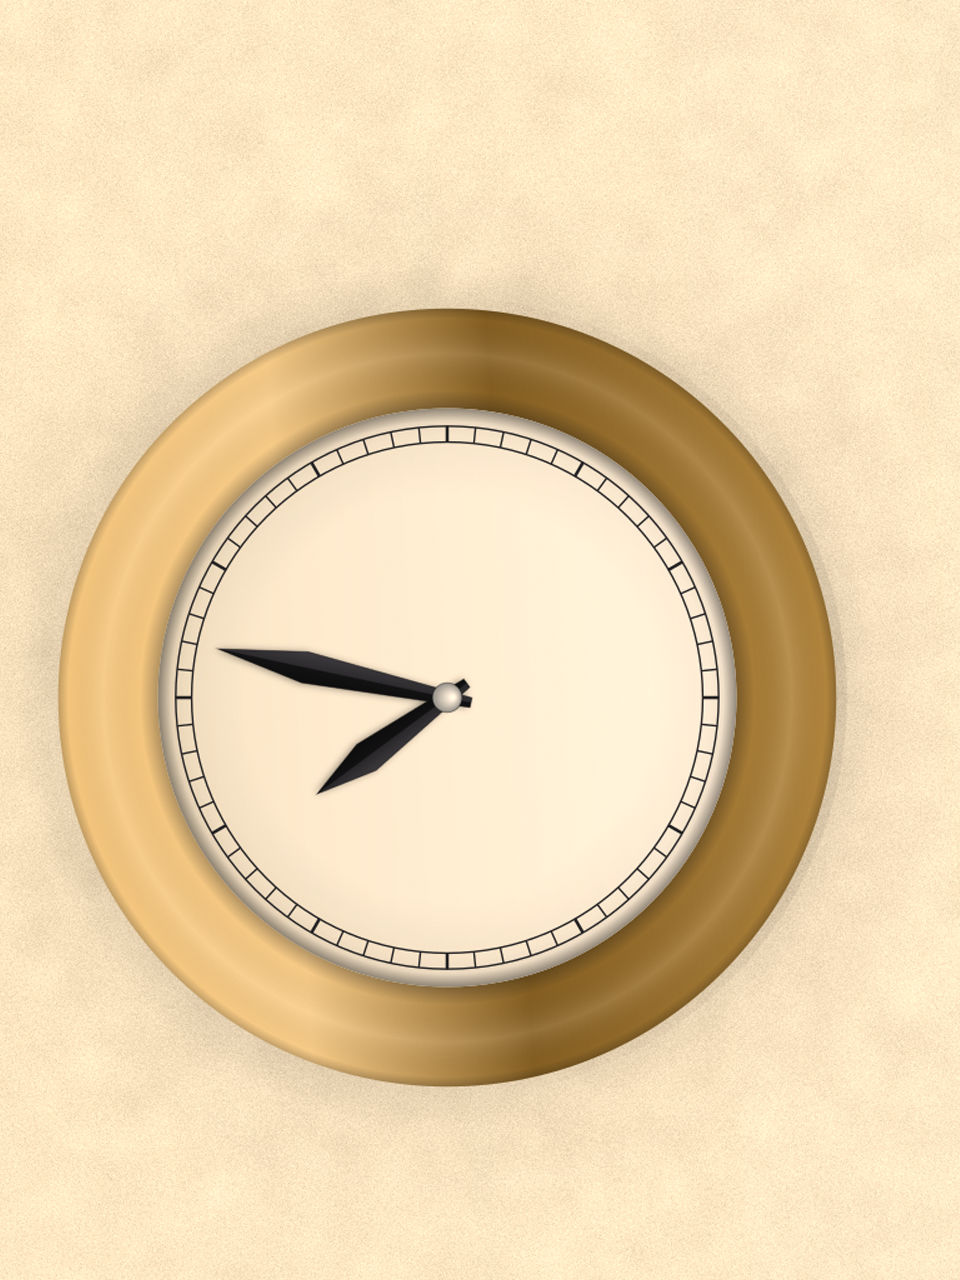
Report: 7:47
